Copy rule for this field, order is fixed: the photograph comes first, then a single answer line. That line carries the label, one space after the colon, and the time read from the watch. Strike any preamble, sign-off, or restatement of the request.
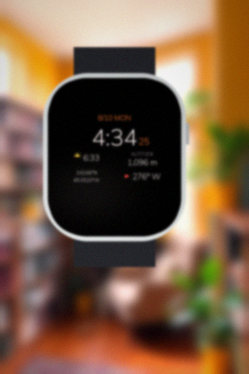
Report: 4:34
